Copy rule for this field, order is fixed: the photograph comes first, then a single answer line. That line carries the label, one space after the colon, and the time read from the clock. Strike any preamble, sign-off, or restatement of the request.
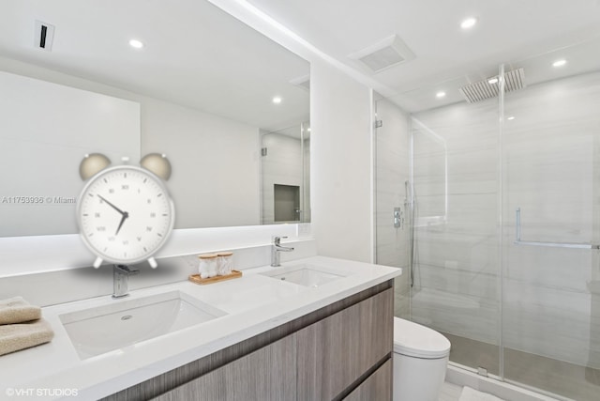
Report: 6:51
